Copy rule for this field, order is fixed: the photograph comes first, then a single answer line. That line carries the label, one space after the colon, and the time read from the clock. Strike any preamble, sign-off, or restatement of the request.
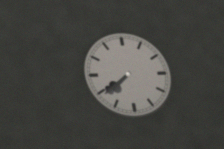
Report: 7:39
